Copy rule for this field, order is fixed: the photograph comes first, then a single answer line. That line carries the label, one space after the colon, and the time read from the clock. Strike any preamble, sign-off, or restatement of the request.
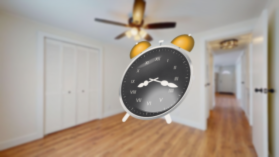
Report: 8:18
